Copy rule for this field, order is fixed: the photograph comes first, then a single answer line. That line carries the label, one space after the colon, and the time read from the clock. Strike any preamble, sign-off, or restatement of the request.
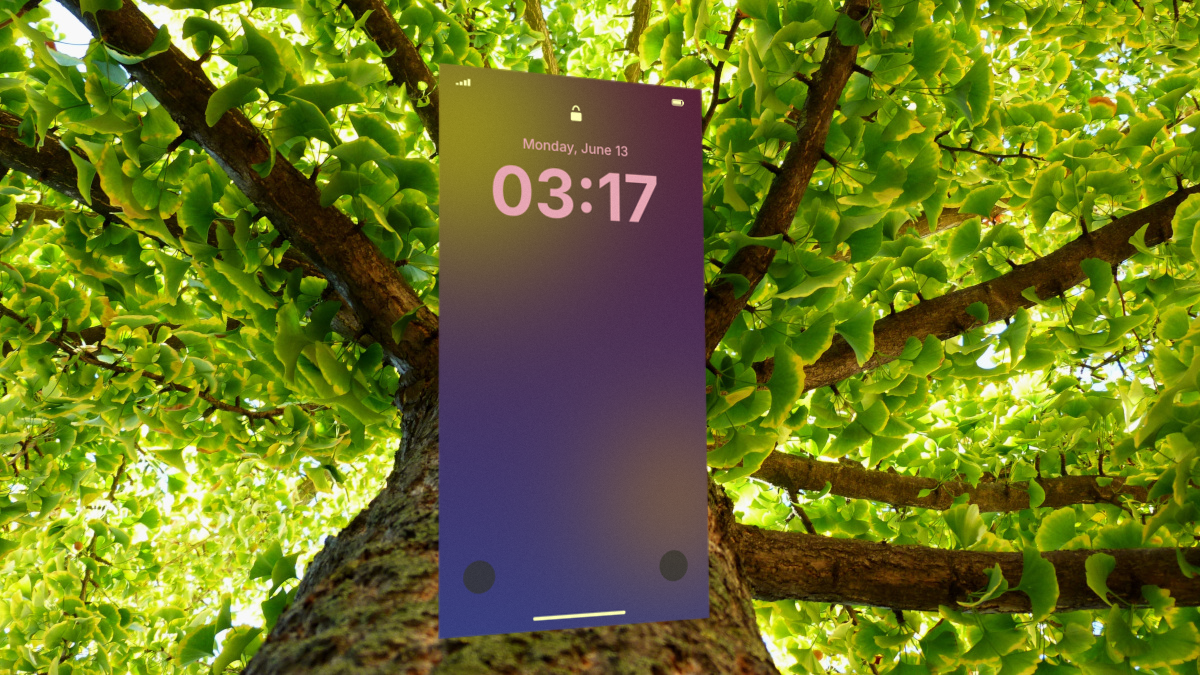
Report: 3:17
